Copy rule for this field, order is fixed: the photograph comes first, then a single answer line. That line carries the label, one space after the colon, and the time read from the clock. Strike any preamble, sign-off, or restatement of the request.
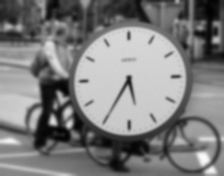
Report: 5:35
